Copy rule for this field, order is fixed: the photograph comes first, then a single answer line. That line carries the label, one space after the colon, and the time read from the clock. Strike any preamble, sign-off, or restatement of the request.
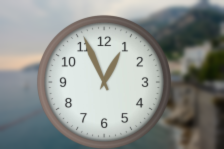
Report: 12:56
